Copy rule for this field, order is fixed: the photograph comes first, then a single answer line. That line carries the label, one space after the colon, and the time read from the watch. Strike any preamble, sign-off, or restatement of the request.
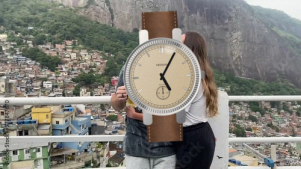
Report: 5:05
